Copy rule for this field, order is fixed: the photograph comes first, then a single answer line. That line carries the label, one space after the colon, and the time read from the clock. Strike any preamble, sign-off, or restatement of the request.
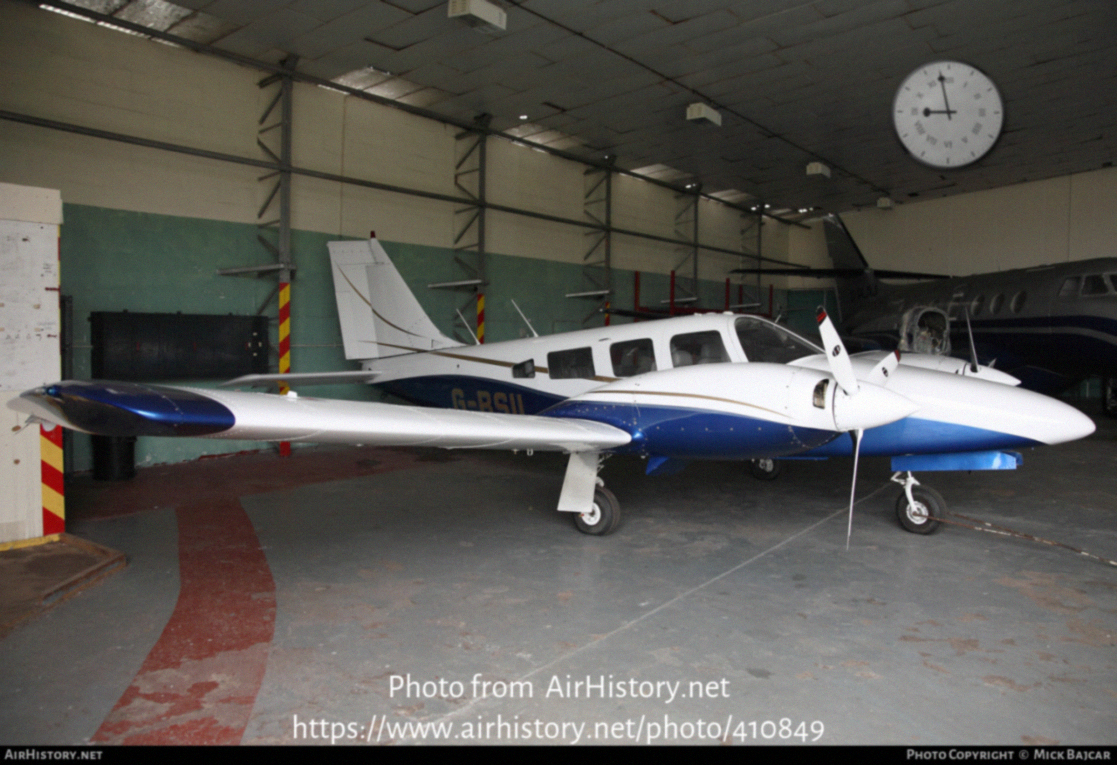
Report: 8:58
